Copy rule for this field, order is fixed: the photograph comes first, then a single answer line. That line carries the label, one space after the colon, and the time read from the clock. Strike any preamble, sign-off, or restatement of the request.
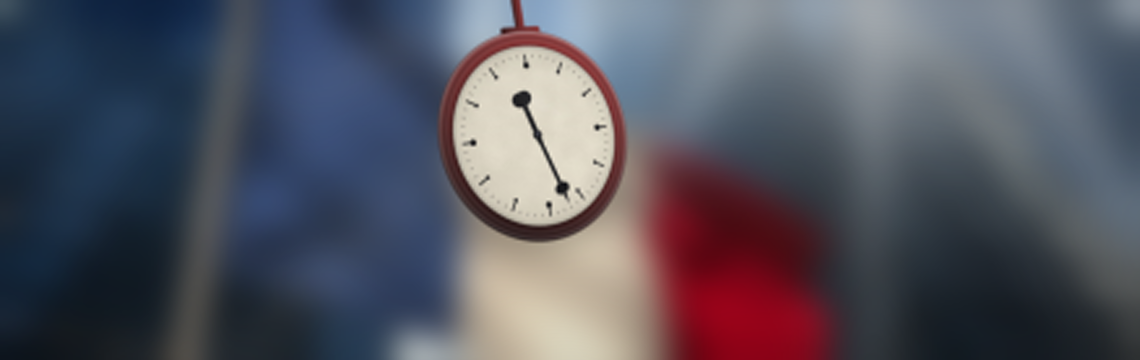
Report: 11:27
